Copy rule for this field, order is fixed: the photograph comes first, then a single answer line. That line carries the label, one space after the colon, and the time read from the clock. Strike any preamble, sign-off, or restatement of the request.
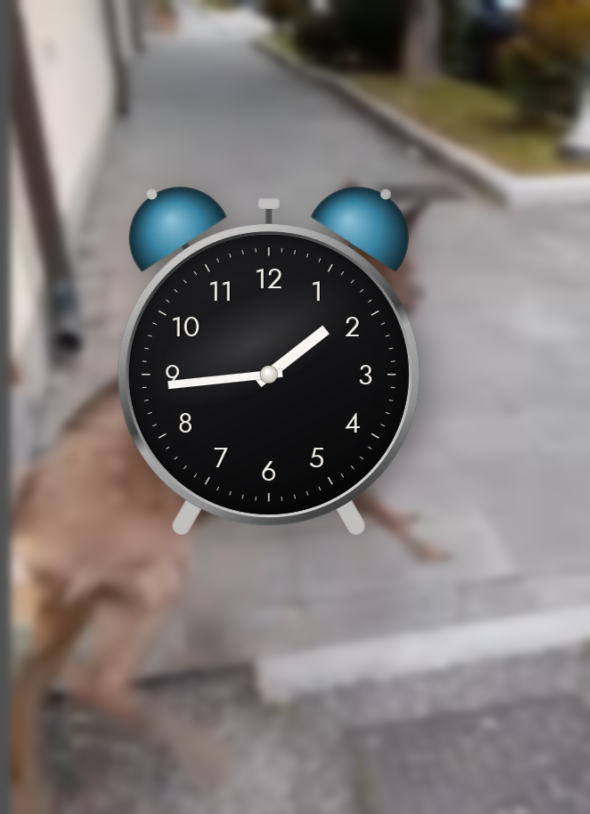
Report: 1:44
